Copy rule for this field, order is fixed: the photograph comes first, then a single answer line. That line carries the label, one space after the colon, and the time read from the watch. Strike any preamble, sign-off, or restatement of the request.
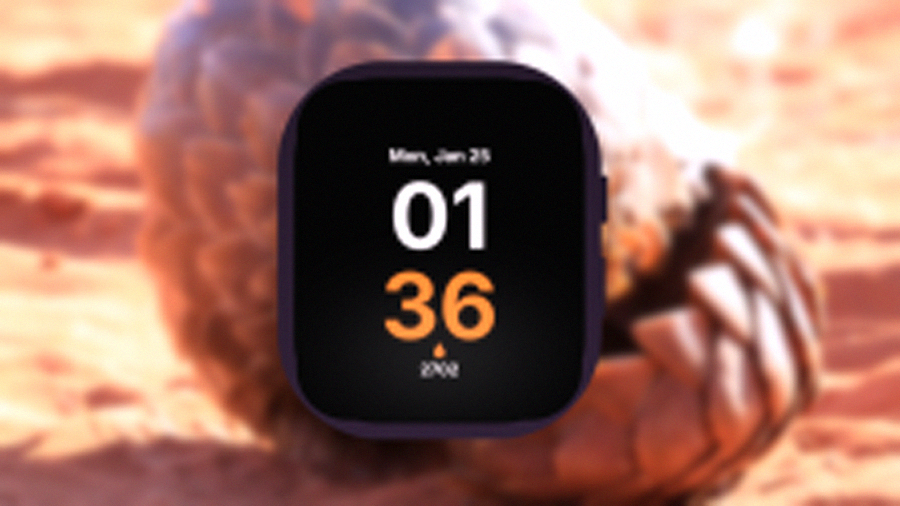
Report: 1:36
